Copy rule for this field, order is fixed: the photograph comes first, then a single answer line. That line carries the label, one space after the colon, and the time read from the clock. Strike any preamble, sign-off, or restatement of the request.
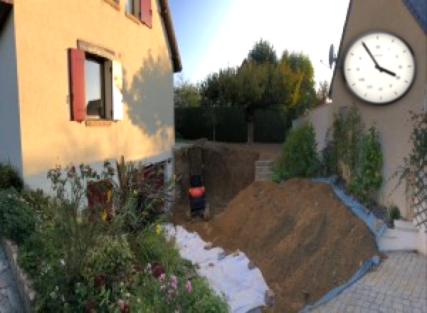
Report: 3:55
